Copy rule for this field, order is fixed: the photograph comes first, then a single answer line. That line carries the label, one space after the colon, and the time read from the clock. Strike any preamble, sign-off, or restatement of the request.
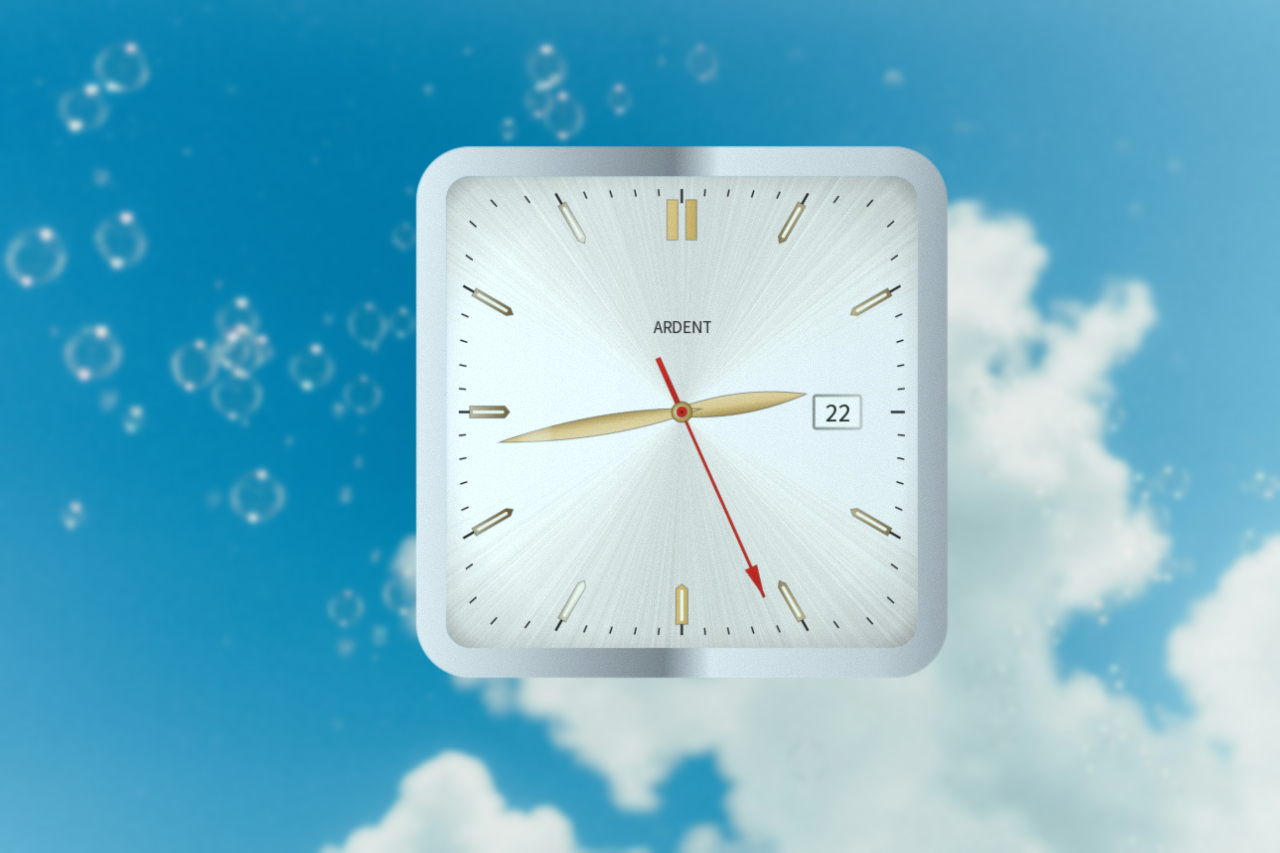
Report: 2:43:26
